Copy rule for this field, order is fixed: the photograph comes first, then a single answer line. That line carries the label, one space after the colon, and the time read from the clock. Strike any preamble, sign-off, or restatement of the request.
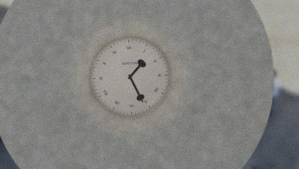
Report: 1:26
